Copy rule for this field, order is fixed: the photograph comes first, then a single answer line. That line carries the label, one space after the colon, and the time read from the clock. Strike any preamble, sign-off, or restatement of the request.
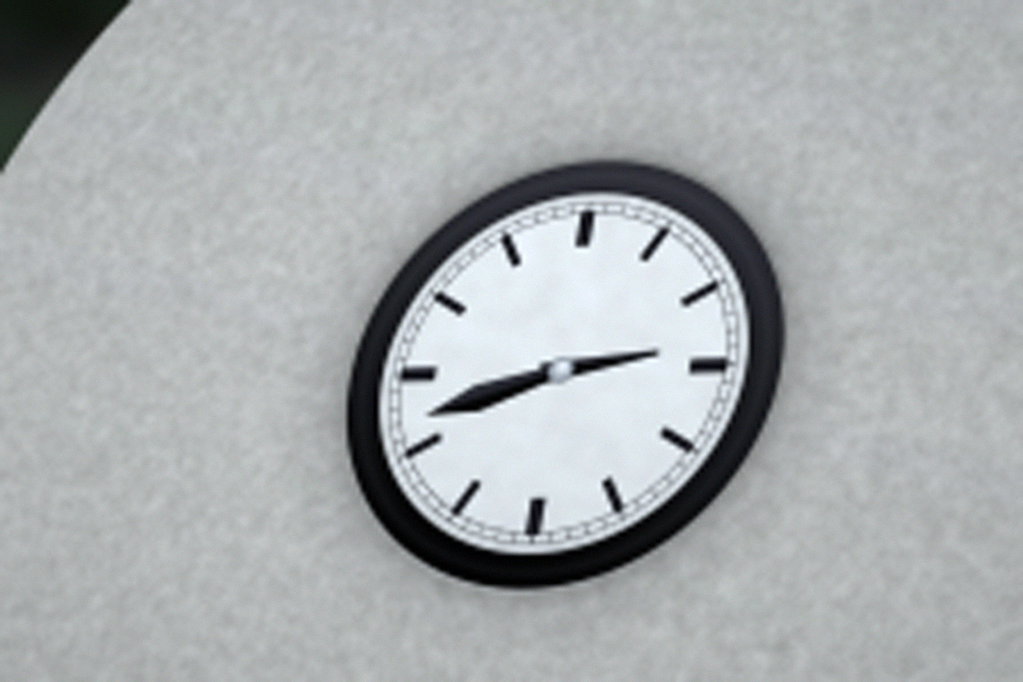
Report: 2:42
